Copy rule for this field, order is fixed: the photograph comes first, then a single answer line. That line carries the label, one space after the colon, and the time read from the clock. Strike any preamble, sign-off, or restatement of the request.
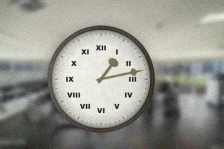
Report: 1:13
